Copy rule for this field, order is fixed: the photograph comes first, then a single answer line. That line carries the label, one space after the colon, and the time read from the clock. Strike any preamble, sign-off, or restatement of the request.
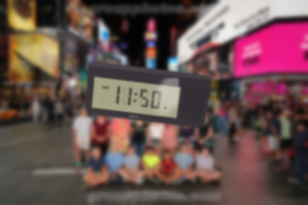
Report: 11:50
